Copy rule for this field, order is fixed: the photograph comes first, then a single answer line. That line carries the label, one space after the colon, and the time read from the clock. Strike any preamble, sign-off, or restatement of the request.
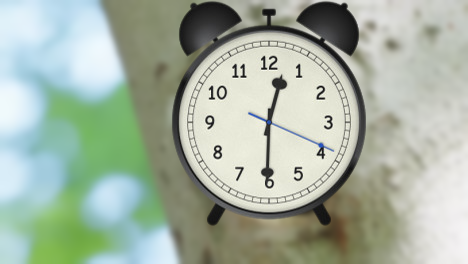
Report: 12:30:19
